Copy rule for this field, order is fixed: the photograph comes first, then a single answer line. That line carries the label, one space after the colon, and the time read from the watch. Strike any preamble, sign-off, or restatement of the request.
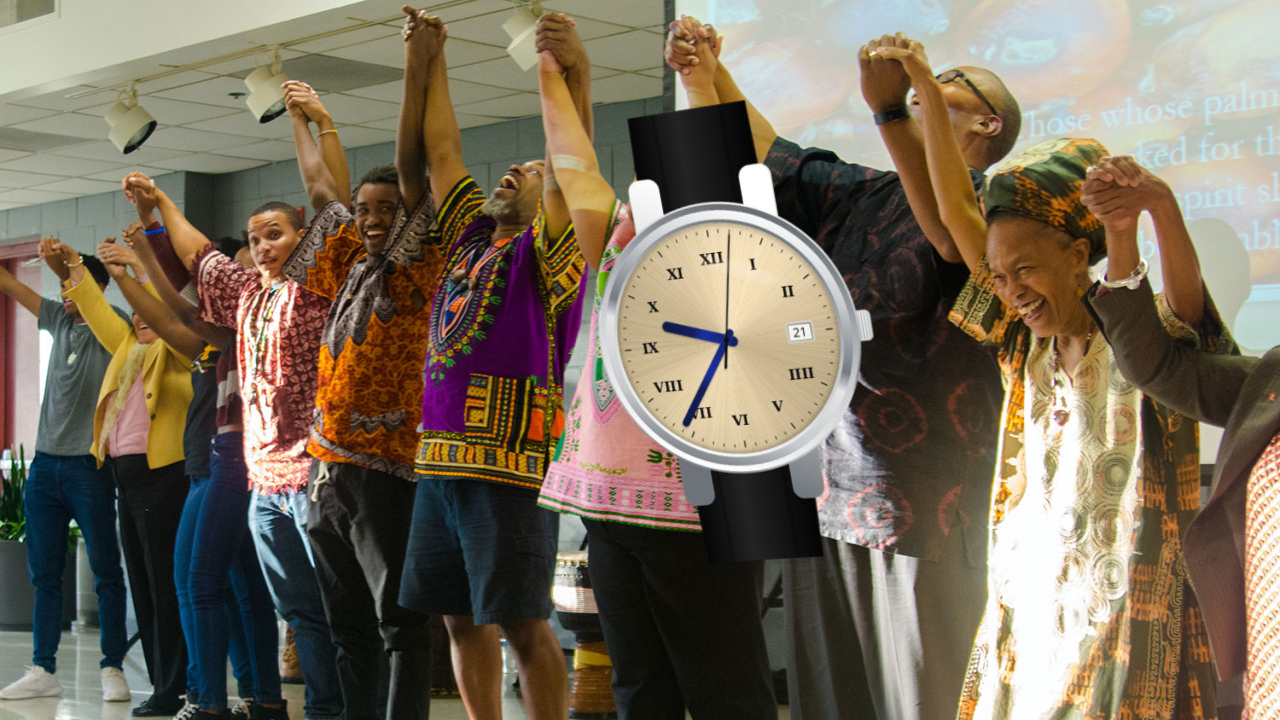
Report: 9:36:02
